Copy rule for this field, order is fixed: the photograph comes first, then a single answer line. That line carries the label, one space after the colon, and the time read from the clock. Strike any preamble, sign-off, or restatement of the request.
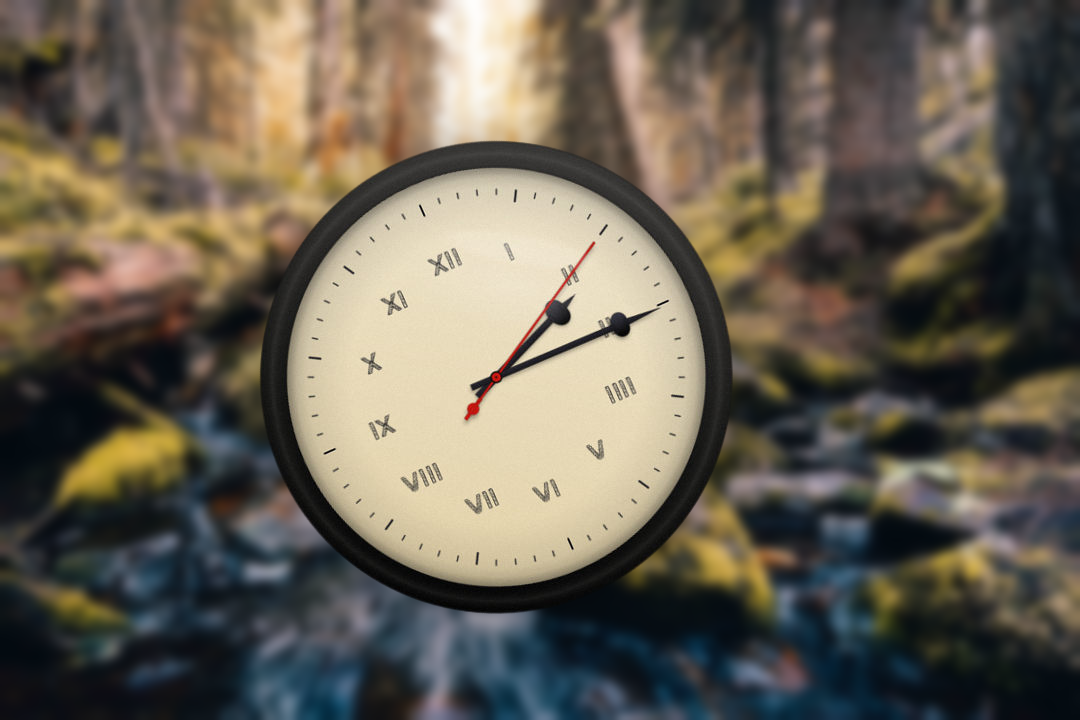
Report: 2:15:10
